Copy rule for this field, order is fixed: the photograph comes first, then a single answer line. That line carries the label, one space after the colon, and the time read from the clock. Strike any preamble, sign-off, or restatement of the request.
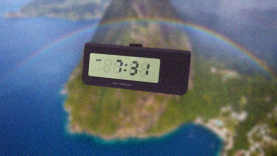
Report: 7:31
